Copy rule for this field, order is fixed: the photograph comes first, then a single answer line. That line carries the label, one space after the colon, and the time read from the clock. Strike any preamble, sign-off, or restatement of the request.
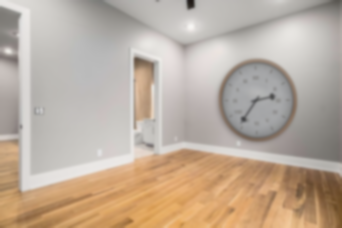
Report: 2:36
